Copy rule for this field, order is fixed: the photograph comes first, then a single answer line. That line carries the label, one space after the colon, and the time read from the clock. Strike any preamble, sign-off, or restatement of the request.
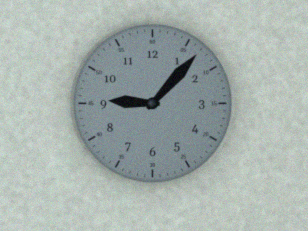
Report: 9:07
